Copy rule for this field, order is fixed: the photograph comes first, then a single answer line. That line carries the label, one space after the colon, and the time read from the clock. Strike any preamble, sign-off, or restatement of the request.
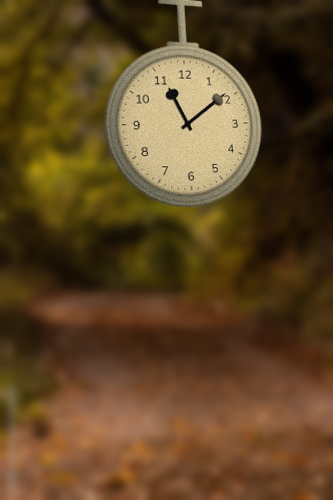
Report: 11:09
